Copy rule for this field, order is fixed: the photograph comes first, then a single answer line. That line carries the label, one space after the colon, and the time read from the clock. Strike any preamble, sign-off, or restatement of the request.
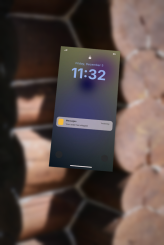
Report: 11:32
